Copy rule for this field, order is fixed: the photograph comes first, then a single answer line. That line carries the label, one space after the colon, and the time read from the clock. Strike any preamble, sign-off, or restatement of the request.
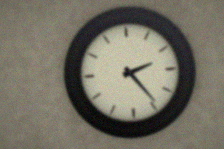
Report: 2:24
